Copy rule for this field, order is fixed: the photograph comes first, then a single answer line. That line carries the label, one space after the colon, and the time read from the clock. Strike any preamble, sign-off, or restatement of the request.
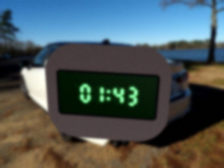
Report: 1:43
